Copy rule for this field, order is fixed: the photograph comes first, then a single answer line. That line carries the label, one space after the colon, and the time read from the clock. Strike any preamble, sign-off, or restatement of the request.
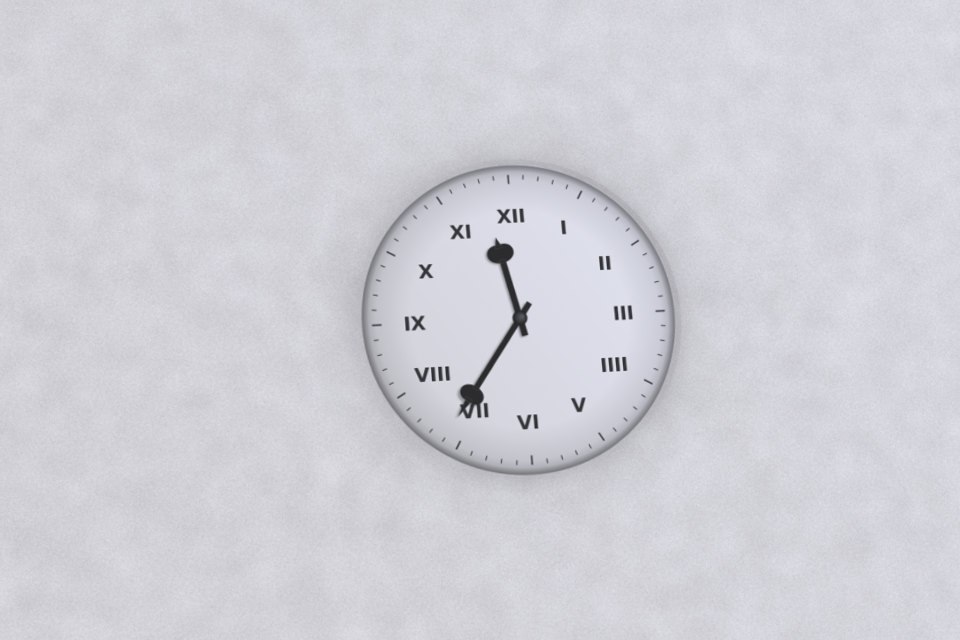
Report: 11:36
